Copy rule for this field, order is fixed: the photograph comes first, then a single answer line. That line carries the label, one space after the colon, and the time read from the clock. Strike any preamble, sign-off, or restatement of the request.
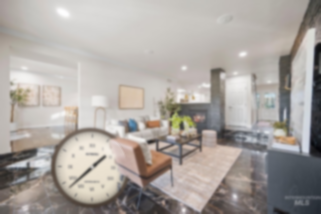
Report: 1:38
